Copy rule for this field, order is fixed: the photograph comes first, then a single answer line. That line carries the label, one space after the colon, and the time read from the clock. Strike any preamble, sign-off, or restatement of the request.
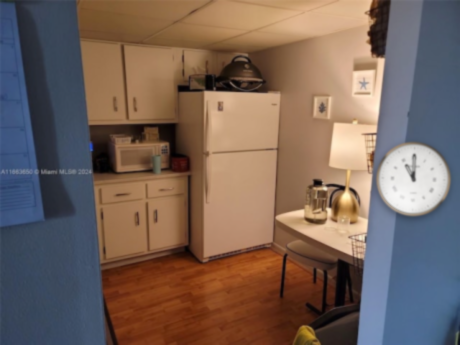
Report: 11:00
